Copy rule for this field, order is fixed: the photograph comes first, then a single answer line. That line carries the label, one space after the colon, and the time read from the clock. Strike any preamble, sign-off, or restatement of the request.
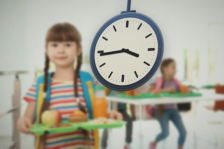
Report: 3:44
